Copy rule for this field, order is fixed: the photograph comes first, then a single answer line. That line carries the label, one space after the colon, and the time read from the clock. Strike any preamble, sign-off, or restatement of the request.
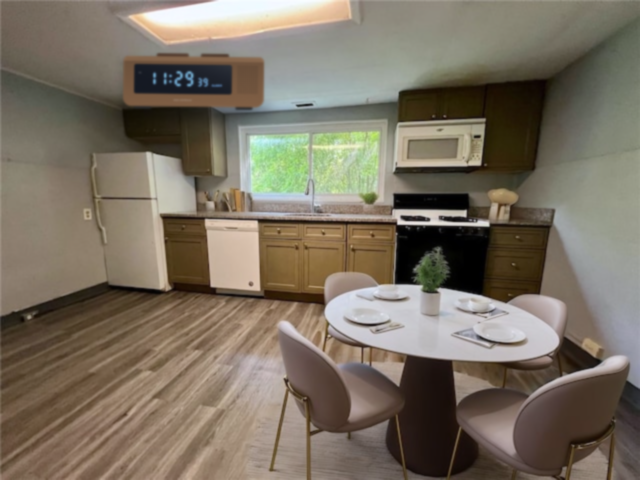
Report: 11:29
